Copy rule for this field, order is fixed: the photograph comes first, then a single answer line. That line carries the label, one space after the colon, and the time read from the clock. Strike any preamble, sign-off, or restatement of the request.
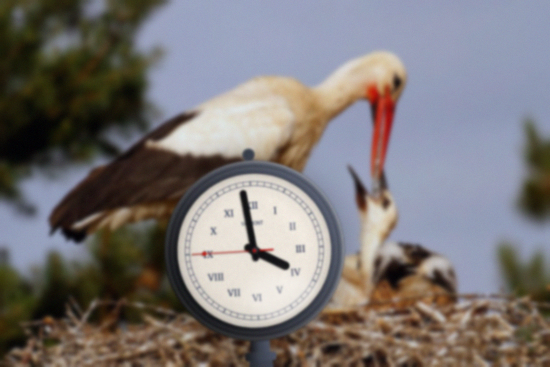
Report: 3:58:45
